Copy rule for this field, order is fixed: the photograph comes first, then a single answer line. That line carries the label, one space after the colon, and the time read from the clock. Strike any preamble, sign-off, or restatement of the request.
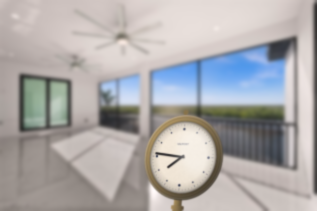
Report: 7:46
